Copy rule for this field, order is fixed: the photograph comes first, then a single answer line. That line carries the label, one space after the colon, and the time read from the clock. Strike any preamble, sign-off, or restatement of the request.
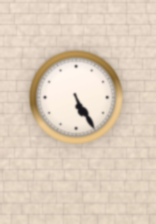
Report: 5:25
